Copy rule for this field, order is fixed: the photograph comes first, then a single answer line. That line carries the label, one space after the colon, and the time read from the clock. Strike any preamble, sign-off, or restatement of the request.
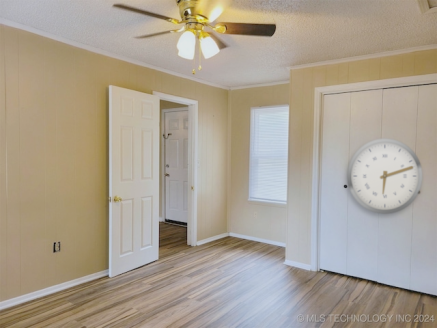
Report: 6:12
